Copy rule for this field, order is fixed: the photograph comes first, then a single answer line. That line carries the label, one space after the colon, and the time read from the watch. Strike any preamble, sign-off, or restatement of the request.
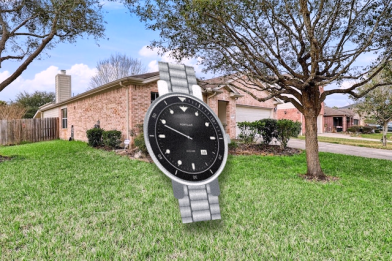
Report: 9:49
